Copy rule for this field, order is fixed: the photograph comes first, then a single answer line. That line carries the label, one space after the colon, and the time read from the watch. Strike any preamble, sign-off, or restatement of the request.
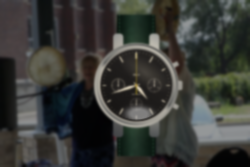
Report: 4:42
